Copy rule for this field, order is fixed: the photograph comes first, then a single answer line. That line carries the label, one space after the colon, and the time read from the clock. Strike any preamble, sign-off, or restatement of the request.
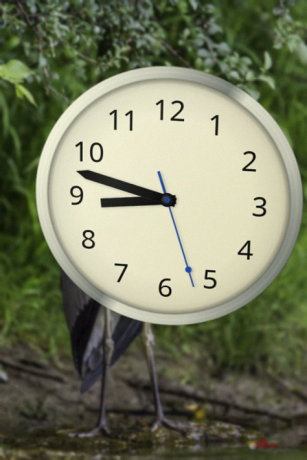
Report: 8:47:27
